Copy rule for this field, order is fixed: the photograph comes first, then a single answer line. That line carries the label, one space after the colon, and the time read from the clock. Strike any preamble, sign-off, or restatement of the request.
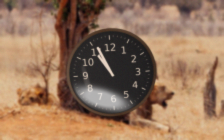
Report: 10:56
